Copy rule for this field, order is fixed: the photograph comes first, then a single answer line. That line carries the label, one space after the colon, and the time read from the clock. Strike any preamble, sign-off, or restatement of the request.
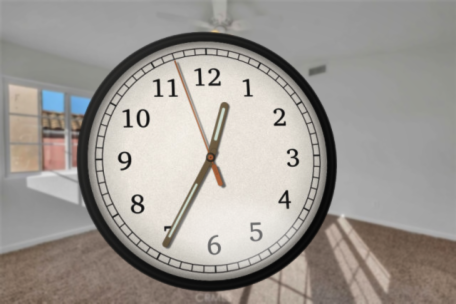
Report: 12:34:57
